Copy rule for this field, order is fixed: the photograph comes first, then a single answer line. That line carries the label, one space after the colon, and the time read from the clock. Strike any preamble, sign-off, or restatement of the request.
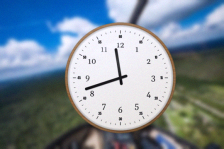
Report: 11:42
